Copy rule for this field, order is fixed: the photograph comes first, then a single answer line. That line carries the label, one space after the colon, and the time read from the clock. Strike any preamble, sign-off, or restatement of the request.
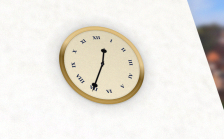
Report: 12:35
